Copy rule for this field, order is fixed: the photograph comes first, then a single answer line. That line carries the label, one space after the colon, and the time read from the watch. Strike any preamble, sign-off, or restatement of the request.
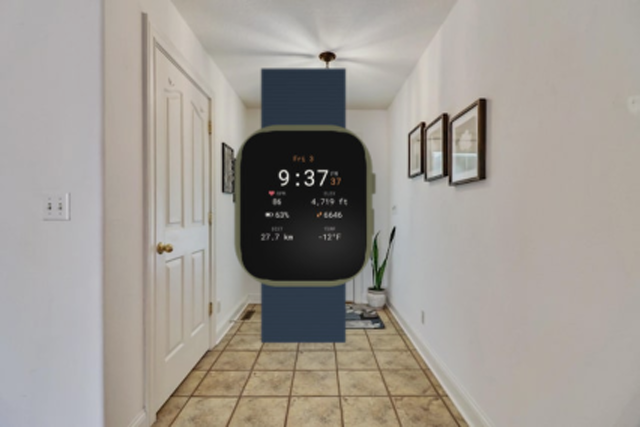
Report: 9:37
